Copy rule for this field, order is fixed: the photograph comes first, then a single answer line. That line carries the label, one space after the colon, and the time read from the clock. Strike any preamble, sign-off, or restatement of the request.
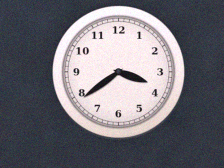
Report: 3:39
